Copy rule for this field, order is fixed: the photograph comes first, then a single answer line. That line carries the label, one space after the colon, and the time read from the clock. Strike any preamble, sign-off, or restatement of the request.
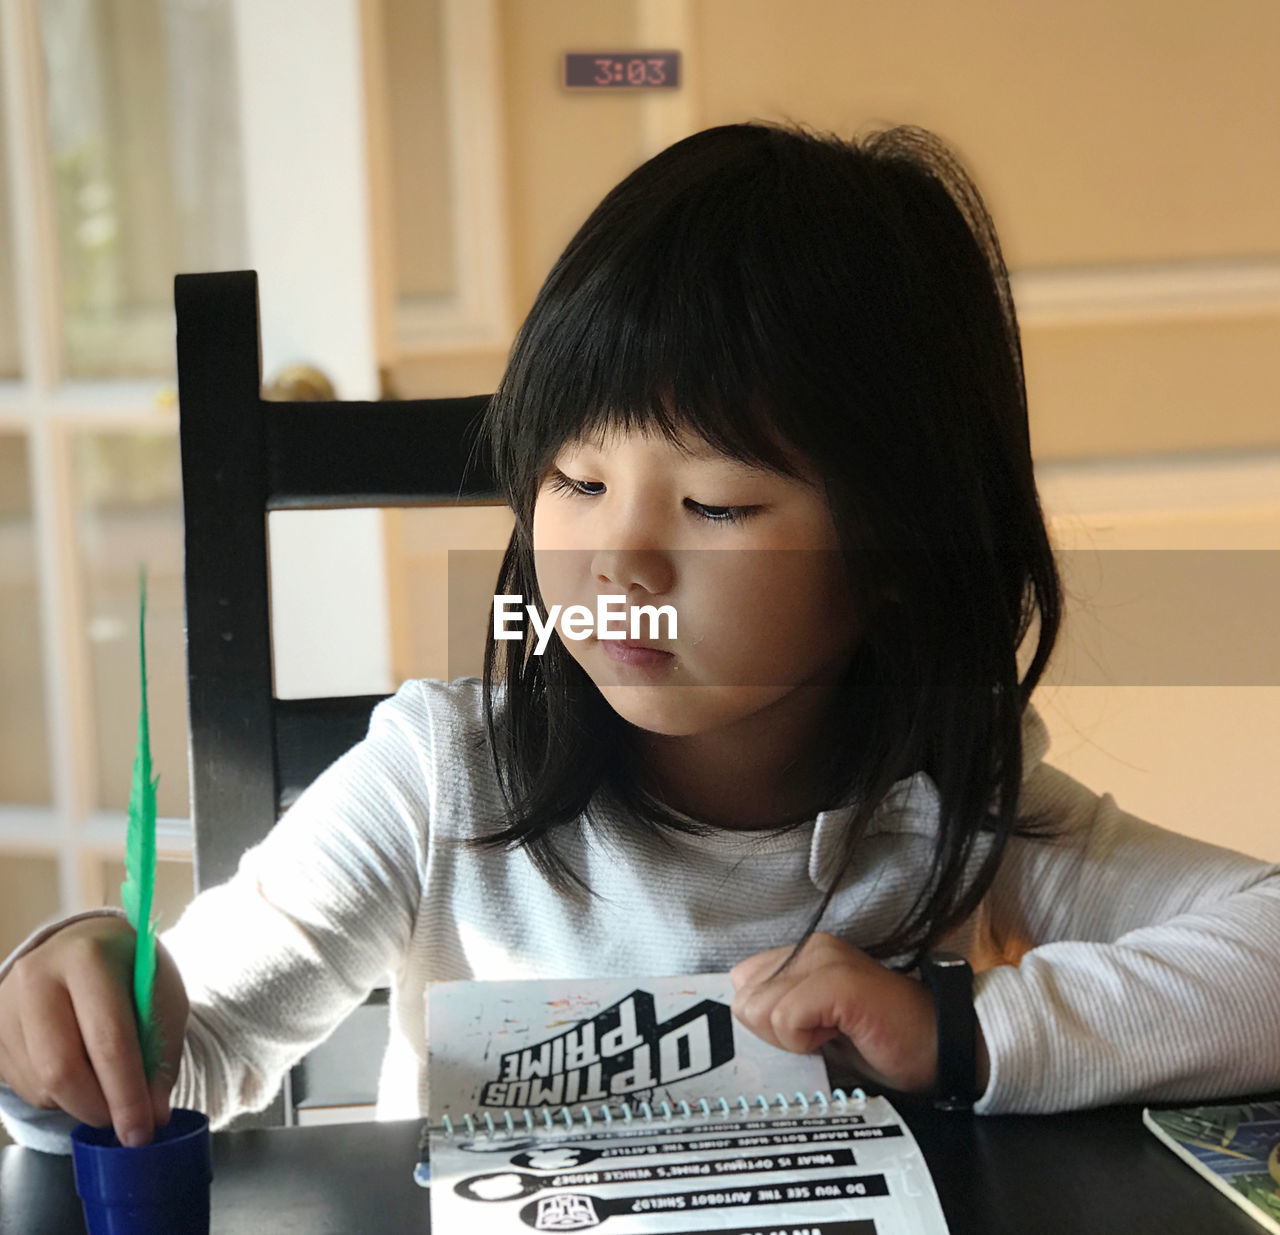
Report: 3:03
